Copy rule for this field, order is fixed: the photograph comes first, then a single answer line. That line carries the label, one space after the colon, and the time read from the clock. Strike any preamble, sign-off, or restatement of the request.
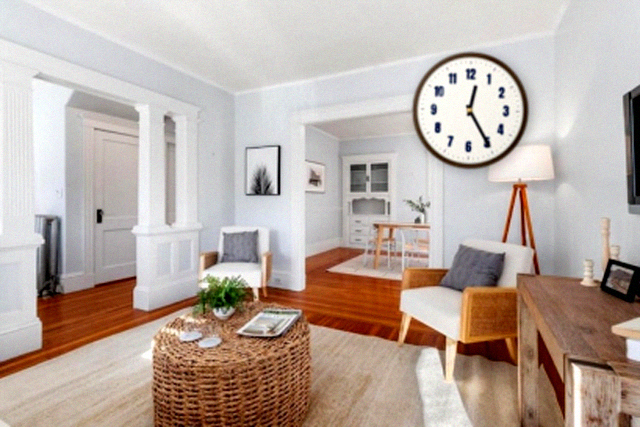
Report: 12:25
